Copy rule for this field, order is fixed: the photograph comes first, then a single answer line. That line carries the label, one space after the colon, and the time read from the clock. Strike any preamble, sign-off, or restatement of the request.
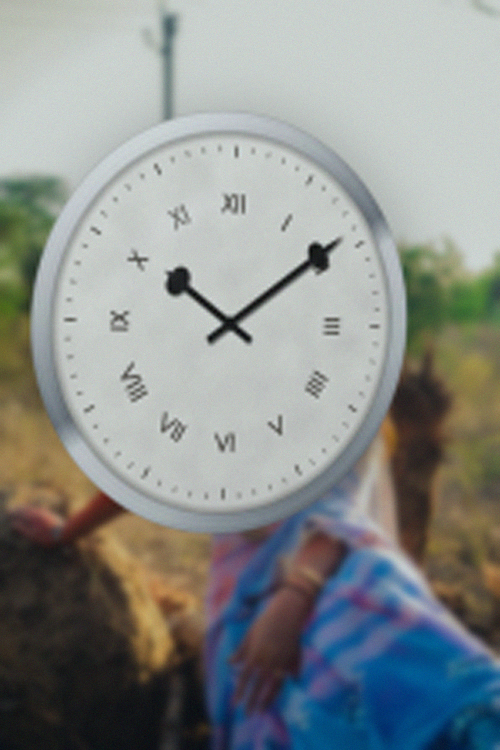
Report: 10:09
